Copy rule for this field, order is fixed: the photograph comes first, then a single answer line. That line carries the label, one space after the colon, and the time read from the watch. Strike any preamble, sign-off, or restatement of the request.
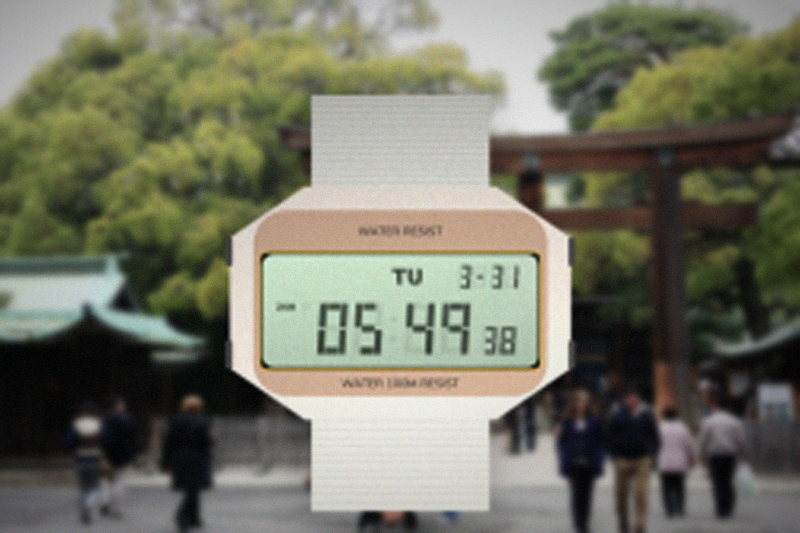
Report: 5:49:38
